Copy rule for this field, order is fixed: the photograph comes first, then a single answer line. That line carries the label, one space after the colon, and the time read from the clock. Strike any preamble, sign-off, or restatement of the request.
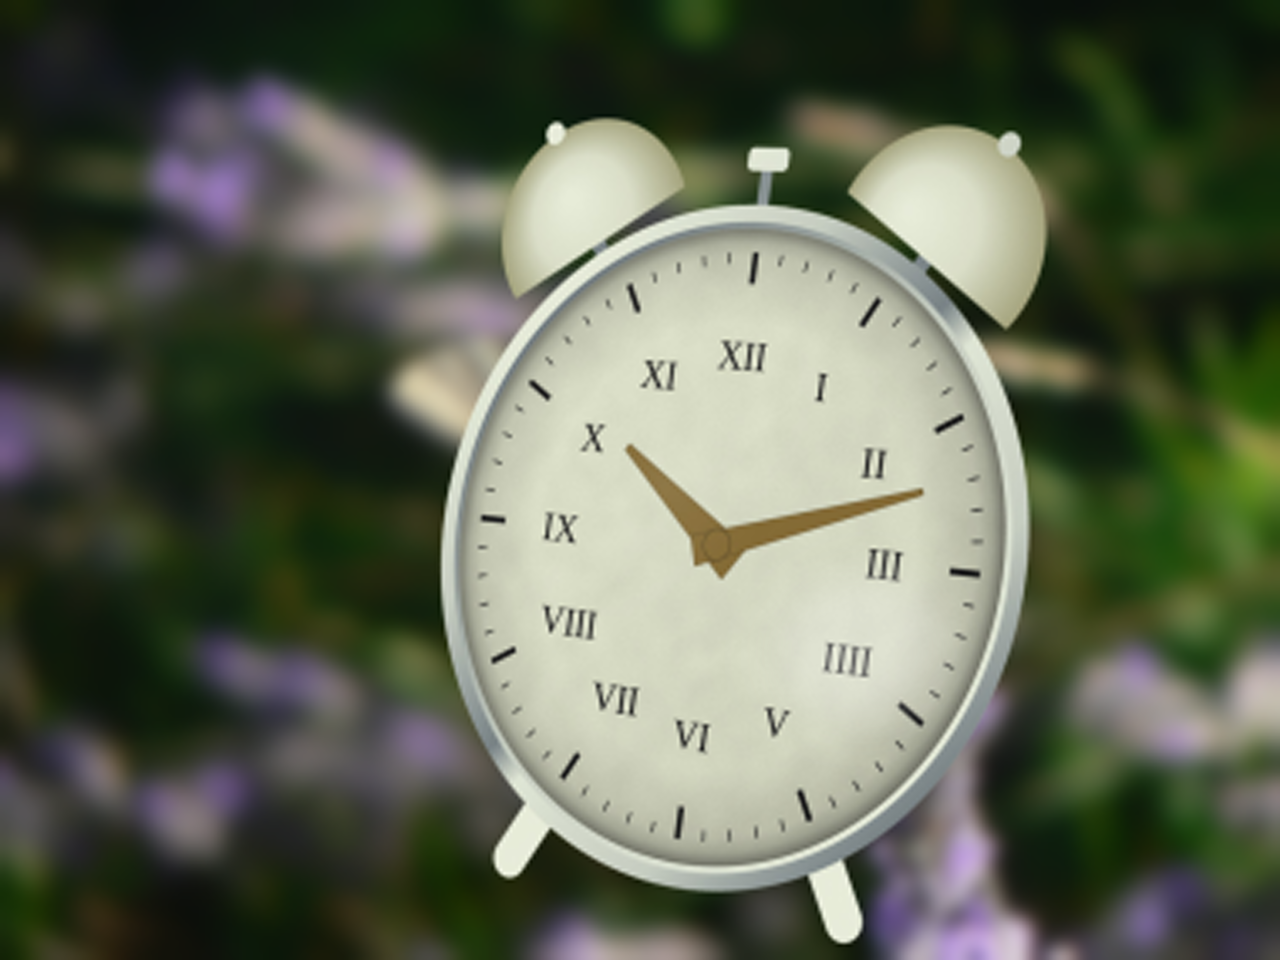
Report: 10:12
